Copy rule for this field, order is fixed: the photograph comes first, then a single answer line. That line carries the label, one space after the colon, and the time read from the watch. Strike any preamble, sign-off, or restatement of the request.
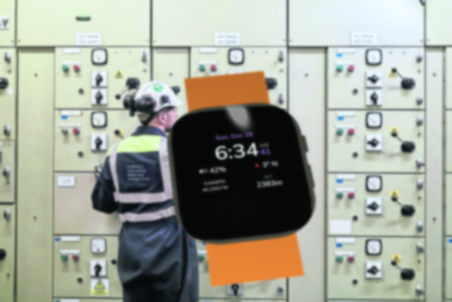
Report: 6:34
